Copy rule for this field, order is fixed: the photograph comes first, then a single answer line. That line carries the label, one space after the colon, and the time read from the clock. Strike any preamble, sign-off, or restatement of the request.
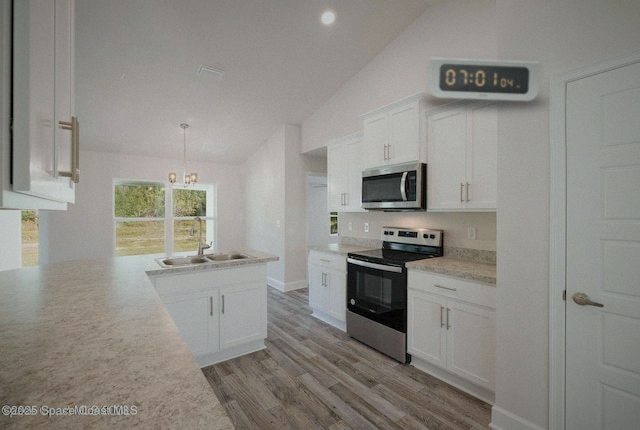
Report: 7:01
